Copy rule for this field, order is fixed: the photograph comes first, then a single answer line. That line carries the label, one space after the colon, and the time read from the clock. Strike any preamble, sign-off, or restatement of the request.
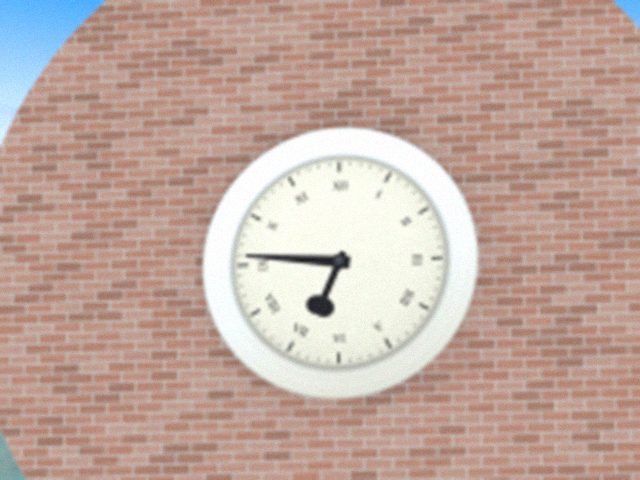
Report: 6:46
